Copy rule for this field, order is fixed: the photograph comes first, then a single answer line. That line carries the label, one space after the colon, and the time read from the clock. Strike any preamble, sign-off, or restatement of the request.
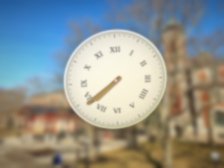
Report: 7:39
